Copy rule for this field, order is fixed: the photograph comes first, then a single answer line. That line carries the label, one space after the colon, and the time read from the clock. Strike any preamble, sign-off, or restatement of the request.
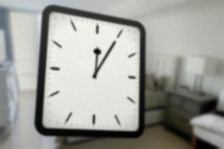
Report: 12:05
